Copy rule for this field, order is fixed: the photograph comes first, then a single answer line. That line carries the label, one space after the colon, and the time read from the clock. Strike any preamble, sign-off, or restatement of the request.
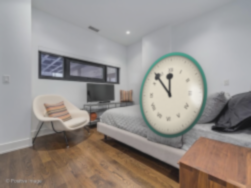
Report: 11:53
